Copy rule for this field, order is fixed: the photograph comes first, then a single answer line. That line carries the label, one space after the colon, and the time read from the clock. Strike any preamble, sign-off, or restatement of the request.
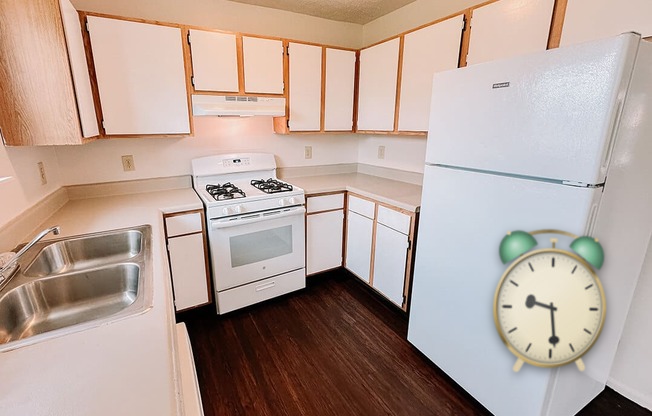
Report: 9:29
